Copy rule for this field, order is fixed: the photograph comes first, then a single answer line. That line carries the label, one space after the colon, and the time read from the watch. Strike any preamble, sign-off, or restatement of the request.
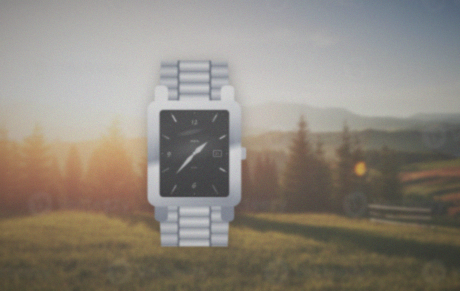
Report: 1:37
